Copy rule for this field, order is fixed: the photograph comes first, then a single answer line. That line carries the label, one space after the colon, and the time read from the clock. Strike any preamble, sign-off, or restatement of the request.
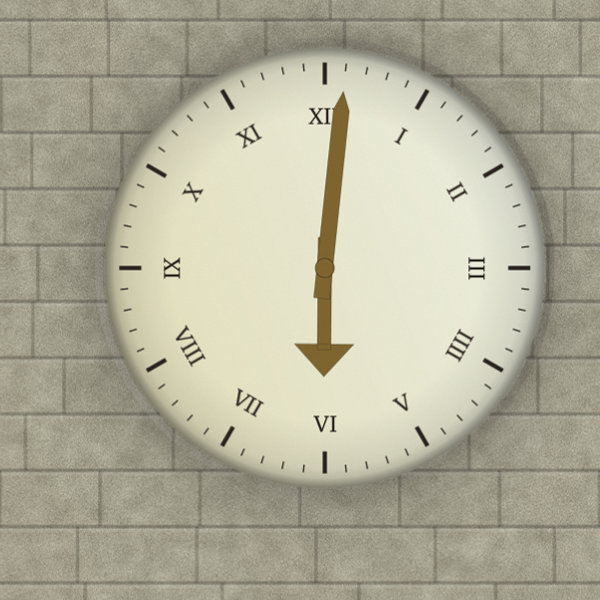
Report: 6:01
